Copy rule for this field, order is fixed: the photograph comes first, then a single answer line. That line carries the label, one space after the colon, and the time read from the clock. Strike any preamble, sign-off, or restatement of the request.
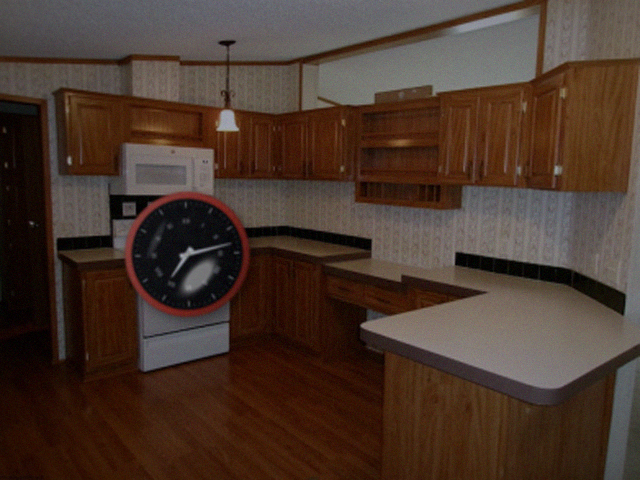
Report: 7:13
